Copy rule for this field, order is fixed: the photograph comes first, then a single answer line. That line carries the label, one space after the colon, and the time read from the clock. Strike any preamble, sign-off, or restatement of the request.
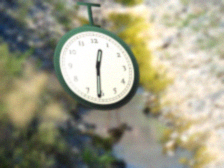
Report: 12:31
